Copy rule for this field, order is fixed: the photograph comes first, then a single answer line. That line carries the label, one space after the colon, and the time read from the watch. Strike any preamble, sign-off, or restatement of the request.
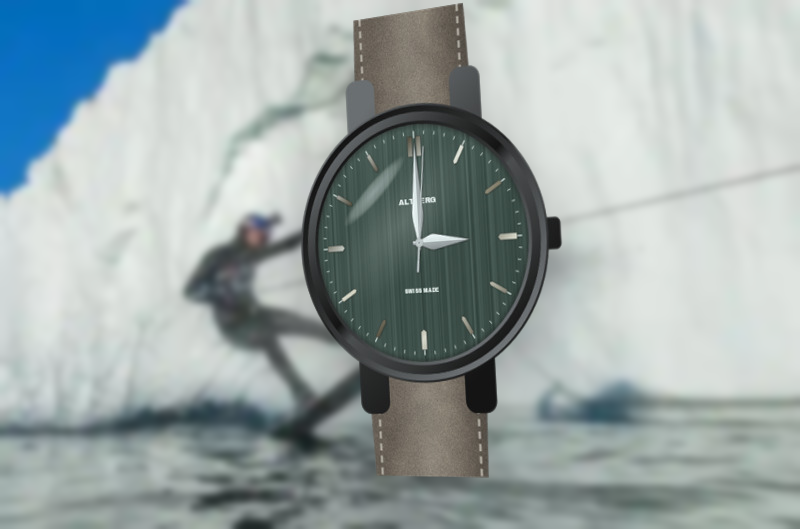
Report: 3:00:01
